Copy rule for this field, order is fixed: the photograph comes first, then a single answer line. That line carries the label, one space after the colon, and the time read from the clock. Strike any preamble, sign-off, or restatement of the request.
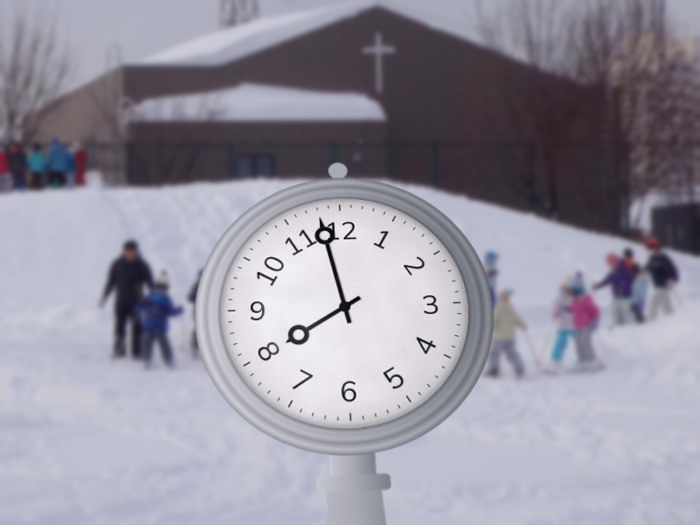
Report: 7:58
